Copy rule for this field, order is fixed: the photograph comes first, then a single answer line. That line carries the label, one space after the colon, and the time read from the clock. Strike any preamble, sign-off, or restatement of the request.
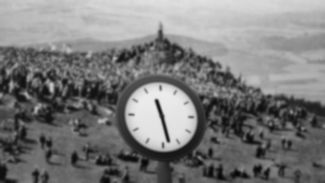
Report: 11:28
